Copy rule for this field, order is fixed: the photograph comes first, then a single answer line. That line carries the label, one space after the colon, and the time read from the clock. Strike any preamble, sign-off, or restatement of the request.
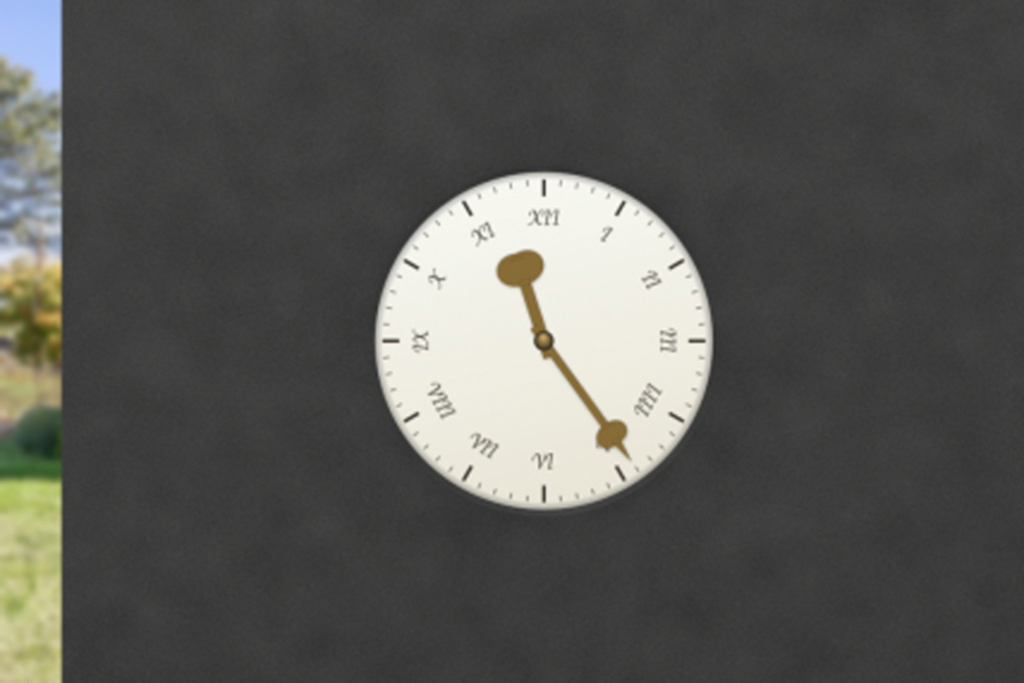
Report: 11:24
